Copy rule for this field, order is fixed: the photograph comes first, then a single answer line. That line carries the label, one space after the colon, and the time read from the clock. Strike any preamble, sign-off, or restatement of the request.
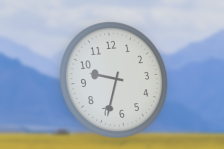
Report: 9:34
